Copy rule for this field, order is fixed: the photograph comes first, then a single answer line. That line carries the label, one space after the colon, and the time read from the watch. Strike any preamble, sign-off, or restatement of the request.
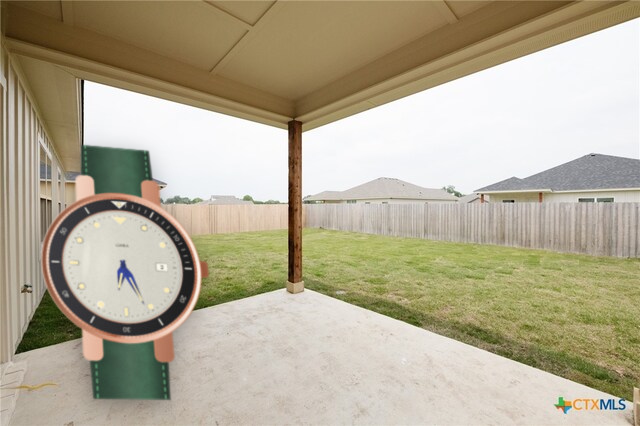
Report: 6:26
